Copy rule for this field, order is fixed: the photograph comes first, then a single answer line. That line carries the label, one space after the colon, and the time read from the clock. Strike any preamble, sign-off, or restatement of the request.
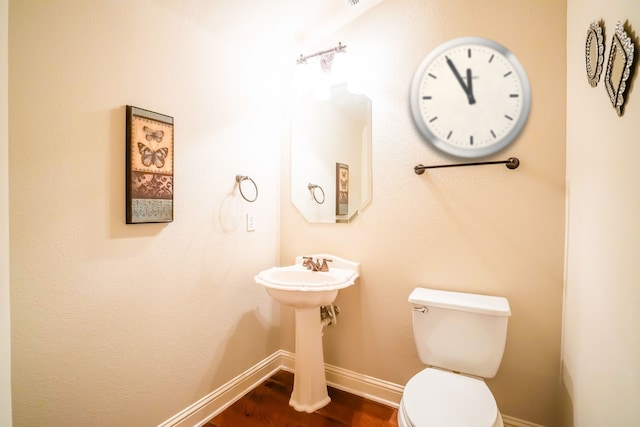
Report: 11:55
